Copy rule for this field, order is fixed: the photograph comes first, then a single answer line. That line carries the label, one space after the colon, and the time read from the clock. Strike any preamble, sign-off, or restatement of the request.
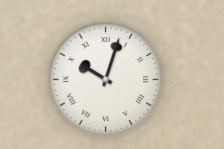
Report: 10:03
